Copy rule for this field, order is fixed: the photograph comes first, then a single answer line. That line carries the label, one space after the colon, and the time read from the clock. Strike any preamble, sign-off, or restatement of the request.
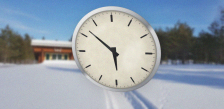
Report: 5:52
